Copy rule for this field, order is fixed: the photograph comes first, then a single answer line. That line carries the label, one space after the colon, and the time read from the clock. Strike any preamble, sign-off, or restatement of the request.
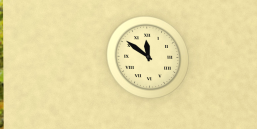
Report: 11:51
